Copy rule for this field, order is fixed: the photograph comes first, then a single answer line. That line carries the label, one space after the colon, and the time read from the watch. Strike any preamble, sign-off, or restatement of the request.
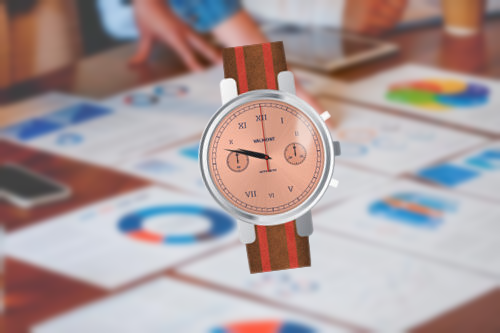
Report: 9:48
